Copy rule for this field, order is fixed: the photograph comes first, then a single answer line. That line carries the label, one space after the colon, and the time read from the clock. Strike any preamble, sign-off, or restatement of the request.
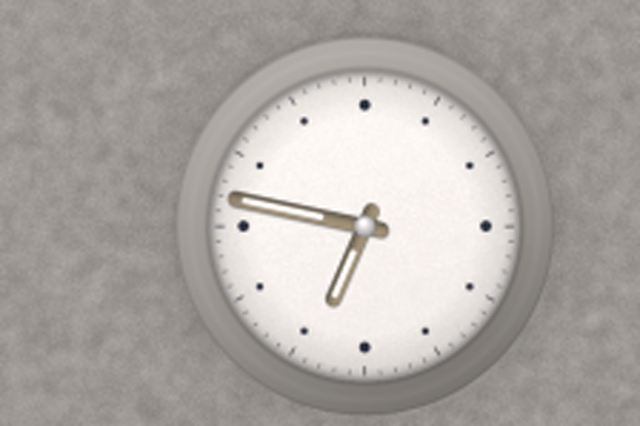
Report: 6:47
